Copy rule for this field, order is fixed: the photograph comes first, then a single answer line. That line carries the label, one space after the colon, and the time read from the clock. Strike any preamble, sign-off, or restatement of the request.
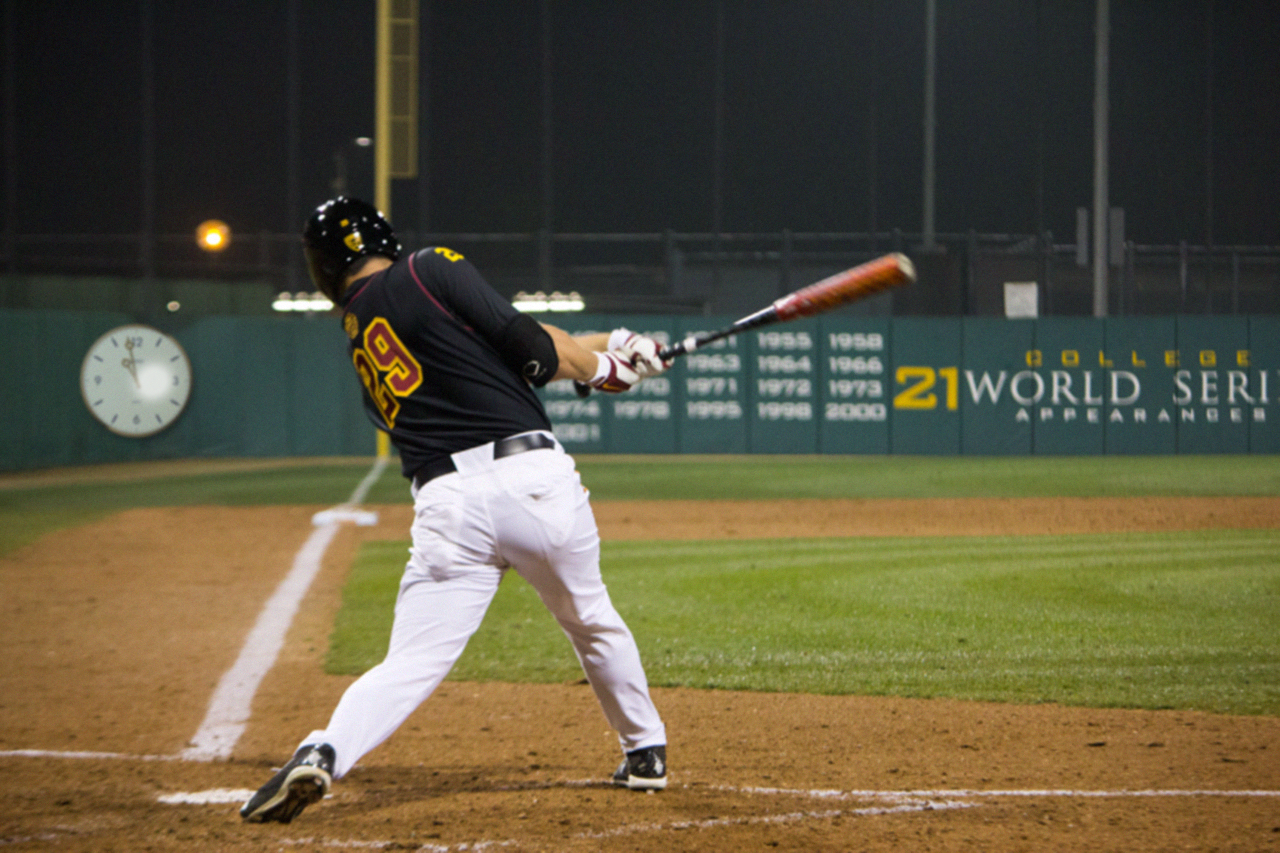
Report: 10:58
